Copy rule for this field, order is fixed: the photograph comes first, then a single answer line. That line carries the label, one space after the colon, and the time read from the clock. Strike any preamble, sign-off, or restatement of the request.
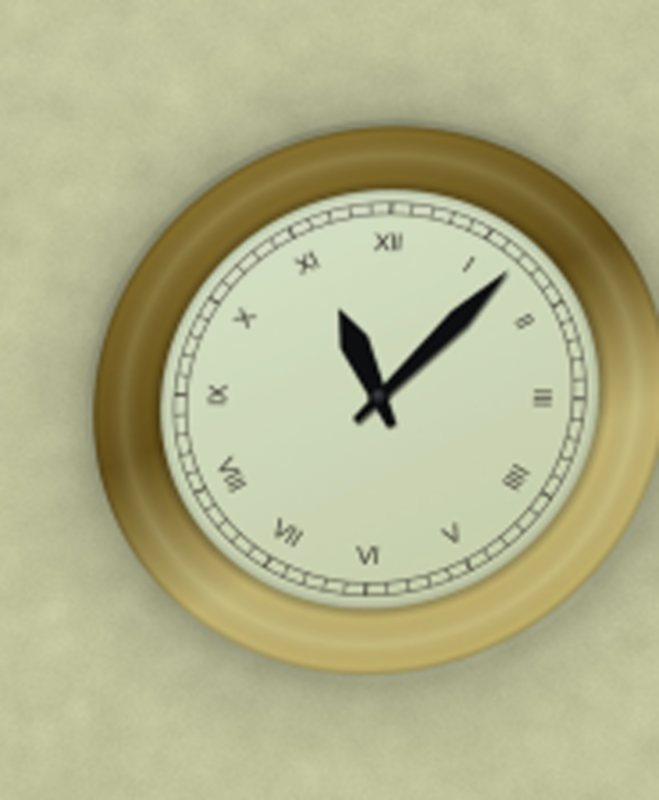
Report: 11:07
